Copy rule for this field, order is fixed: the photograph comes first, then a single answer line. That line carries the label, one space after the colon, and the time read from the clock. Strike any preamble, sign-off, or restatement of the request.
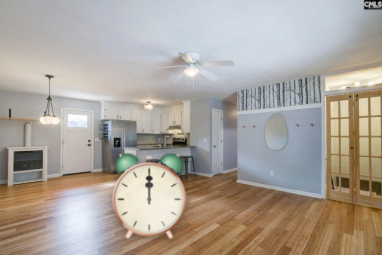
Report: 12:00
